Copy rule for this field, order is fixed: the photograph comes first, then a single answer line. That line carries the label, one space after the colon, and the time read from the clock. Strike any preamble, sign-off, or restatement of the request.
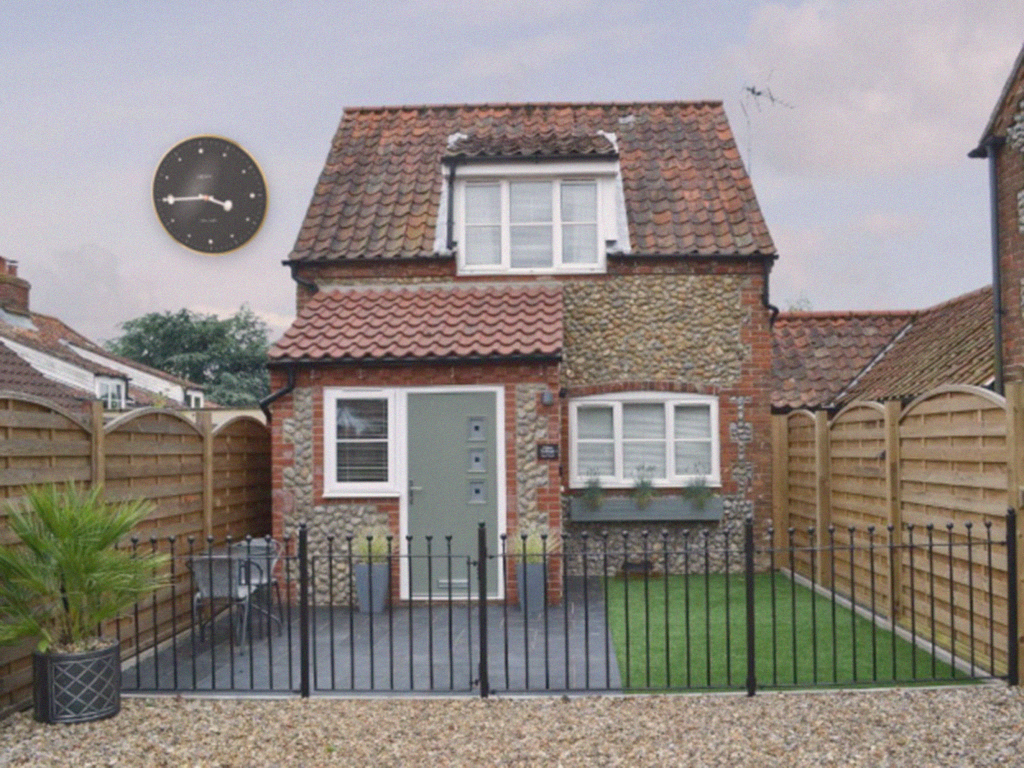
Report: 3:45
